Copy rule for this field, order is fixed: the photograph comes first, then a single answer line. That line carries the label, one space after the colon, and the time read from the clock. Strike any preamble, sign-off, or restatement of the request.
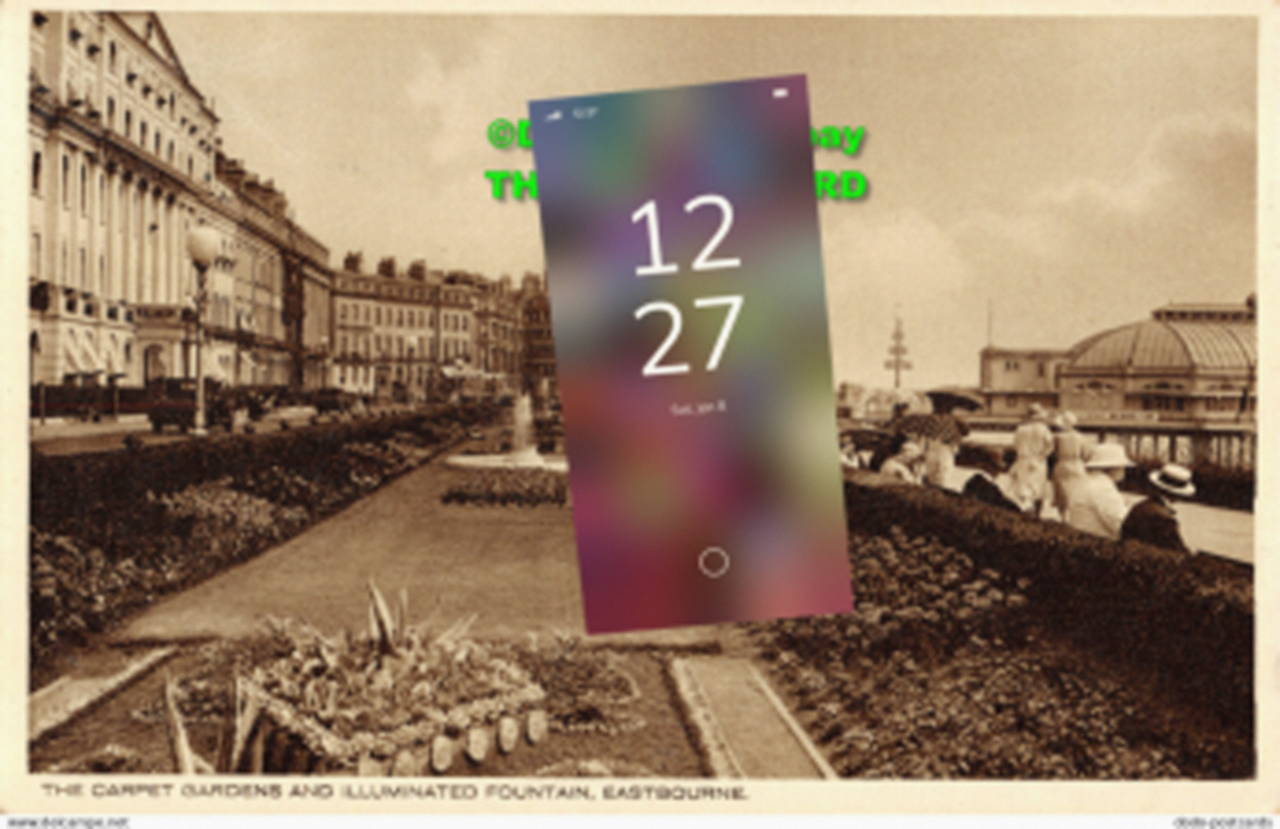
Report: 12:27
